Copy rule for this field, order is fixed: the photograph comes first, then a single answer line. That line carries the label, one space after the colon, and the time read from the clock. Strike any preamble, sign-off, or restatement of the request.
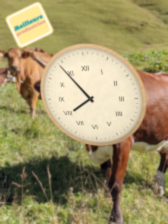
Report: 7:54
